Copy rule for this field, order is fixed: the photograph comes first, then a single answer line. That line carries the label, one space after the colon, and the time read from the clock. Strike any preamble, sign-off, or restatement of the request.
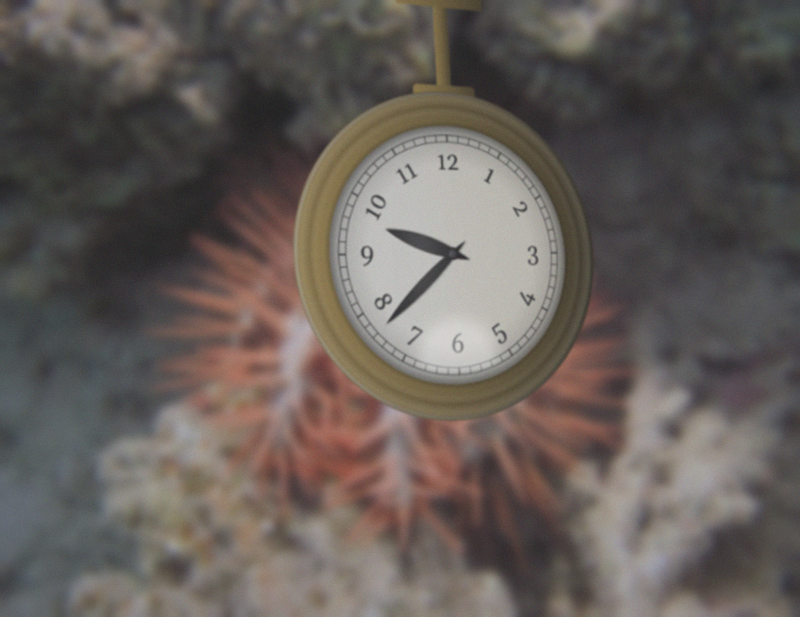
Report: 9:38
